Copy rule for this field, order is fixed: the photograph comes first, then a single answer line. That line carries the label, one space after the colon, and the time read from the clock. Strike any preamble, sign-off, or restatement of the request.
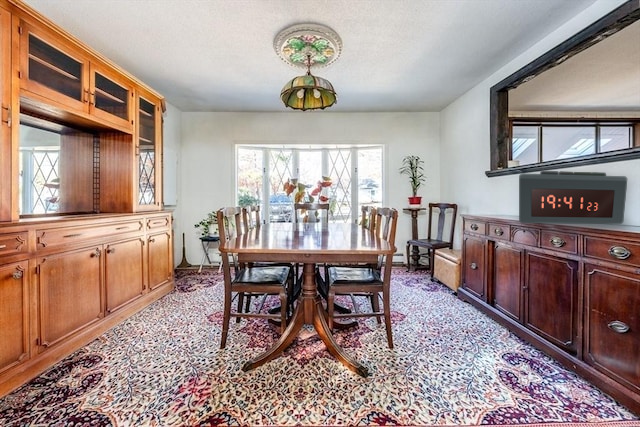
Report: 19:41:23
